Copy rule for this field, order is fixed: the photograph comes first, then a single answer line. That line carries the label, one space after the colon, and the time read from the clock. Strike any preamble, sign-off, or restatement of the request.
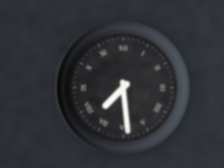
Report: 7:29
